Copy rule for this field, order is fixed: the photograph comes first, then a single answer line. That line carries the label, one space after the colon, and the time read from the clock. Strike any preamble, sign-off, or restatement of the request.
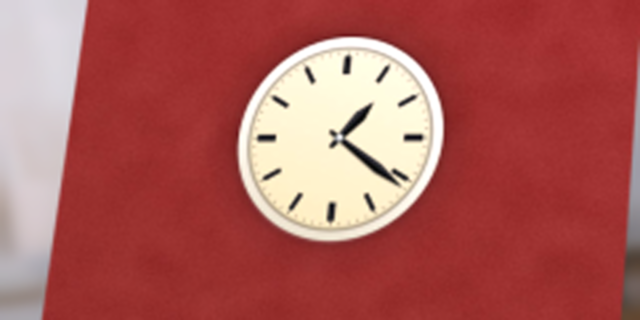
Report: 1:21
